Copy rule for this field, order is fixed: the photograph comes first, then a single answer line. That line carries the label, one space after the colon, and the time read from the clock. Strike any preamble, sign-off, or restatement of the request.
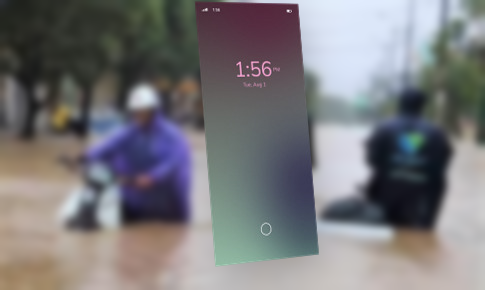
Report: 1:56
